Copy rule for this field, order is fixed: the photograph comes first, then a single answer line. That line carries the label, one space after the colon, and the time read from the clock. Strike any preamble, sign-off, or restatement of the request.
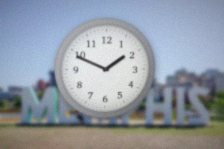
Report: 1:49
